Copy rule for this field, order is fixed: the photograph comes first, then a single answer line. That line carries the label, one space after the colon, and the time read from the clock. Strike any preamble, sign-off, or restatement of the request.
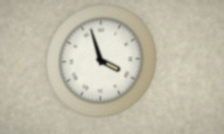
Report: 3:57
